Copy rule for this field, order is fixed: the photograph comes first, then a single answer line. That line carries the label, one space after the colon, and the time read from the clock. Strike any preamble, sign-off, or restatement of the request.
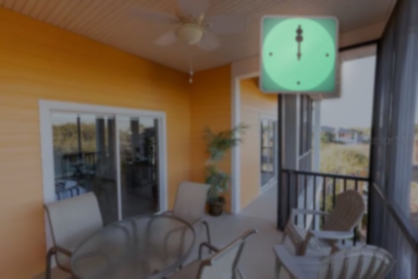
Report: 12:00
